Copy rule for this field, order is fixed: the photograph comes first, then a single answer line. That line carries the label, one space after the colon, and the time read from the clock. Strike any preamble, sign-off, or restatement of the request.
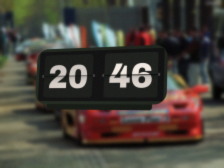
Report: 20:46
